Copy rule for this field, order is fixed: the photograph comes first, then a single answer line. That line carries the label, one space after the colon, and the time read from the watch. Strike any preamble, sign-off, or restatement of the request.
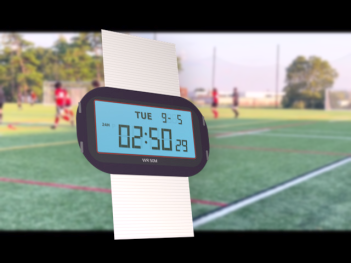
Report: 2:50:29
